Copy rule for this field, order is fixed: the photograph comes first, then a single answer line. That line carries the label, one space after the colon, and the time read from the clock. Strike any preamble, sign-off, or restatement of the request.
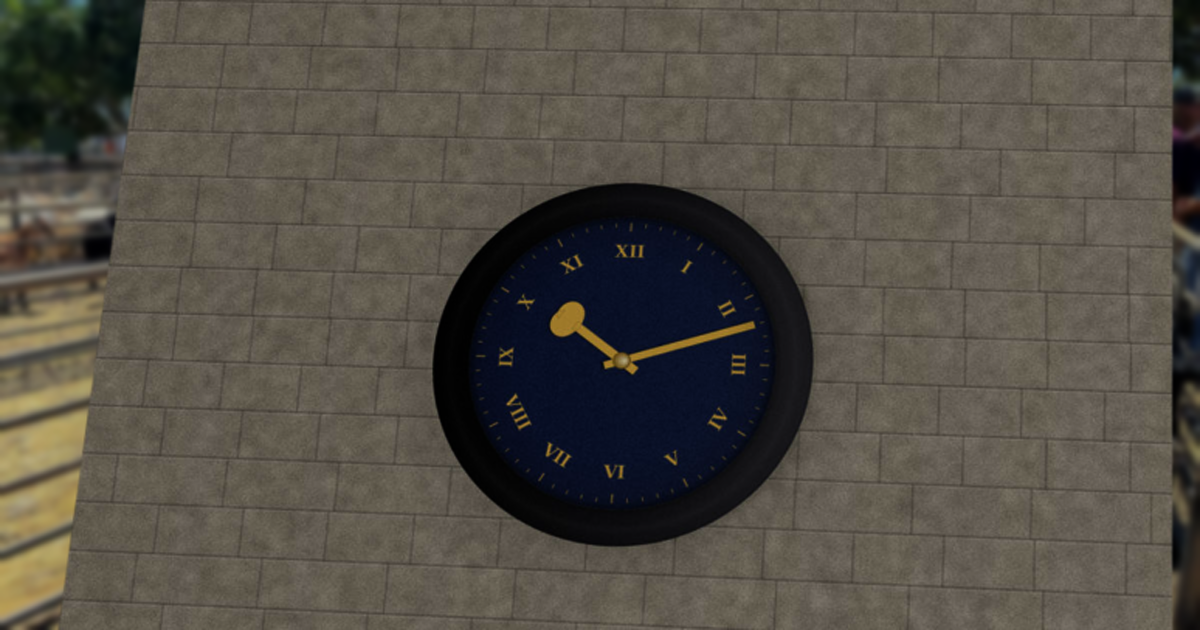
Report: 10:12
